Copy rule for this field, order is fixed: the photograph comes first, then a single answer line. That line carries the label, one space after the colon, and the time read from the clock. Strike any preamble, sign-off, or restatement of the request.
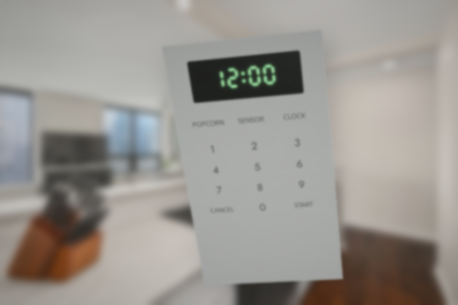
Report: 12:00
